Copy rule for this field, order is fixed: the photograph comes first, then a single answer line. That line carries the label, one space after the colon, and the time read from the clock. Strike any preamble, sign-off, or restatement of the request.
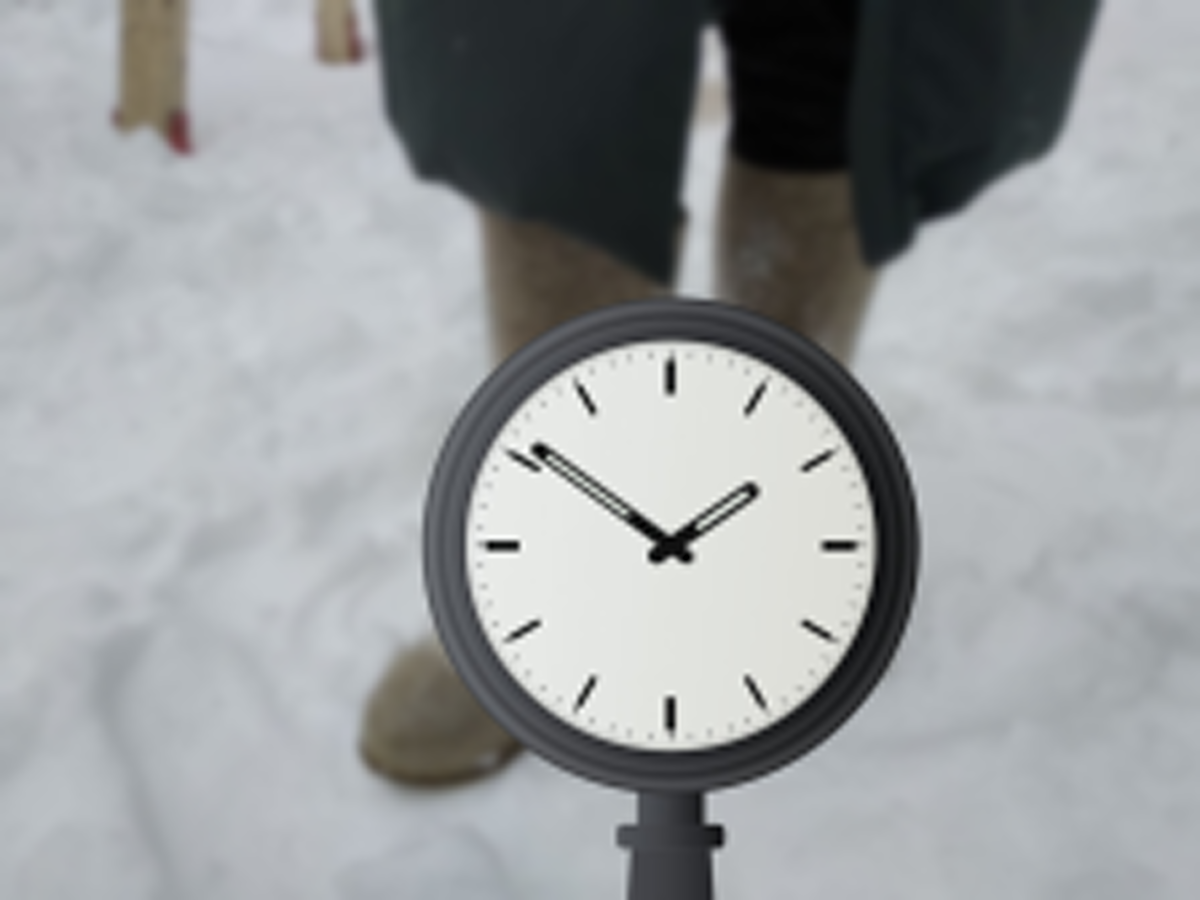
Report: 1:51
